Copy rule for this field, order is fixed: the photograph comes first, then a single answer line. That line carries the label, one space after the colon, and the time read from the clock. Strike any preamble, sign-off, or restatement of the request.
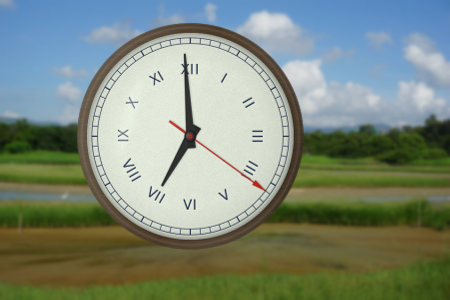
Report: 6:59:21
